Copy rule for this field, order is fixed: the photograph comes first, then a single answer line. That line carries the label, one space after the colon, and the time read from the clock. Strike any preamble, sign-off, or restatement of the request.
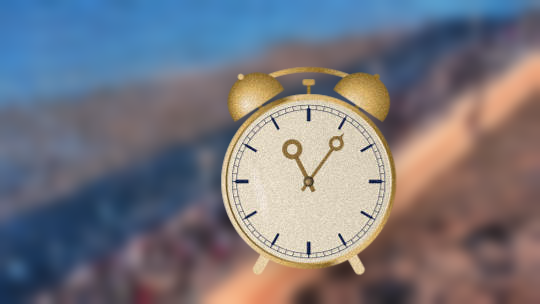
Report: 11:06
